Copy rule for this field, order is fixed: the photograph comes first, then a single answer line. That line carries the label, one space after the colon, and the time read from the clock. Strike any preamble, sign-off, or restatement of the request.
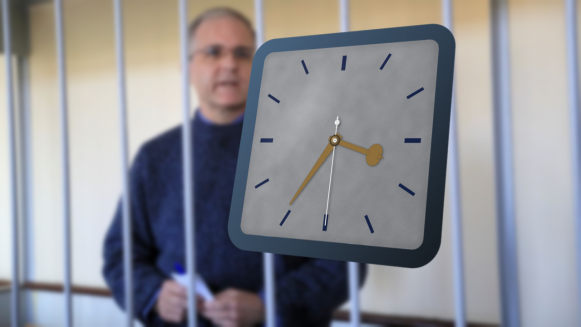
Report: 3:35:30
